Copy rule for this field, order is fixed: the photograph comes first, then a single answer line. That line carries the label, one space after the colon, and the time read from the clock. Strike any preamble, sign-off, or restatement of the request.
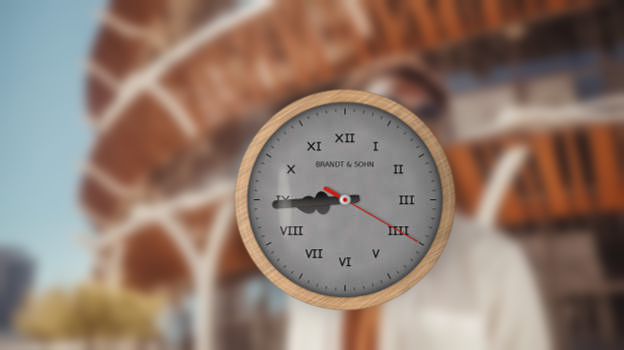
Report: 8:44:20
